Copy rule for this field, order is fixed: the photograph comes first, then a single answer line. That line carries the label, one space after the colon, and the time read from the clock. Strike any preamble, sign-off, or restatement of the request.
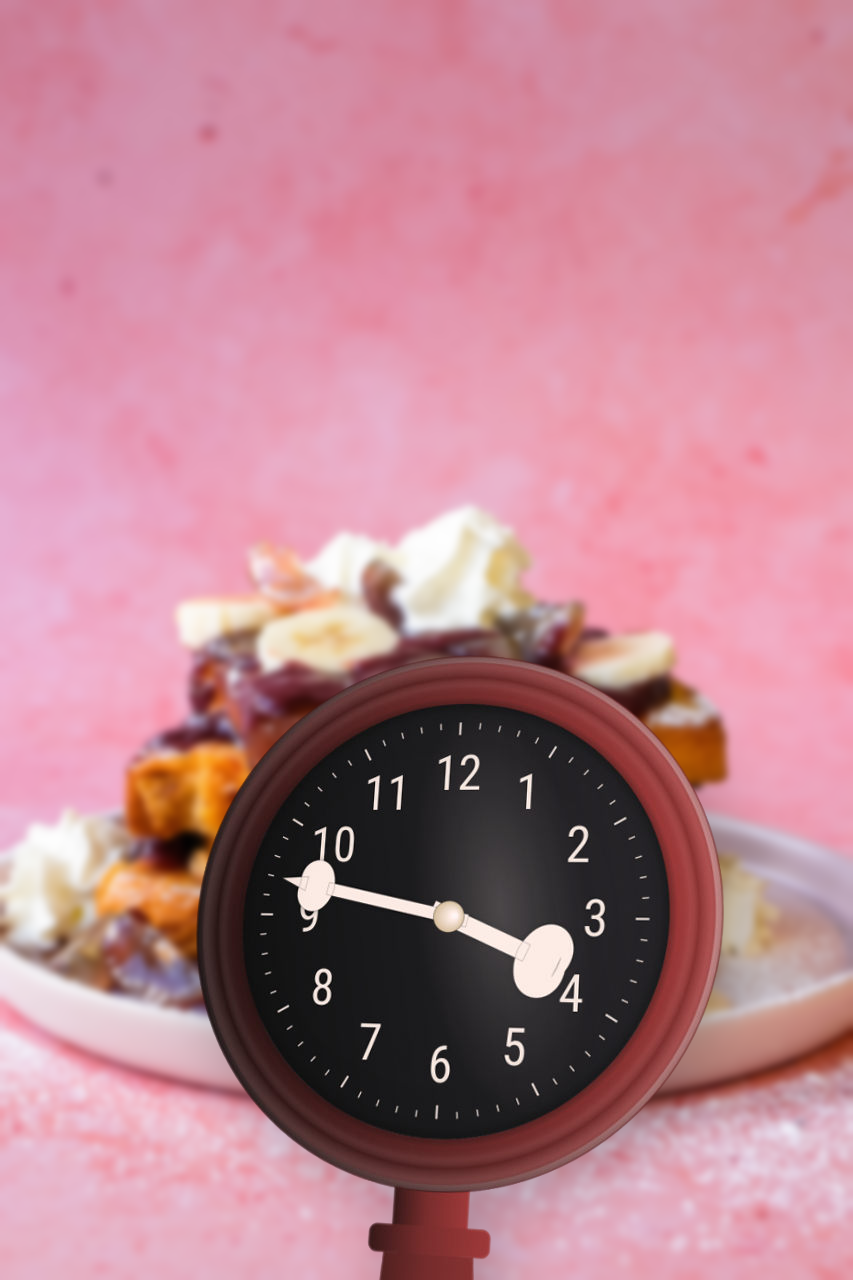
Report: 3:47
